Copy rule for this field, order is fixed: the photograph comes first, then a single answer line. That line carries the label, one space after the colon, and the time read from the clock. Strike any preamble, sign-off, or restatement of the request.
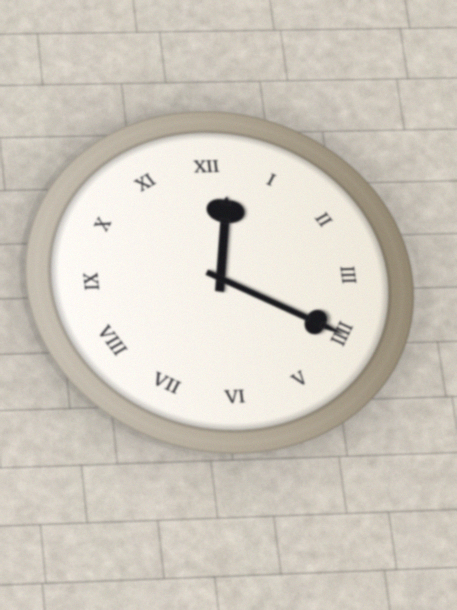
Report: 12:20
